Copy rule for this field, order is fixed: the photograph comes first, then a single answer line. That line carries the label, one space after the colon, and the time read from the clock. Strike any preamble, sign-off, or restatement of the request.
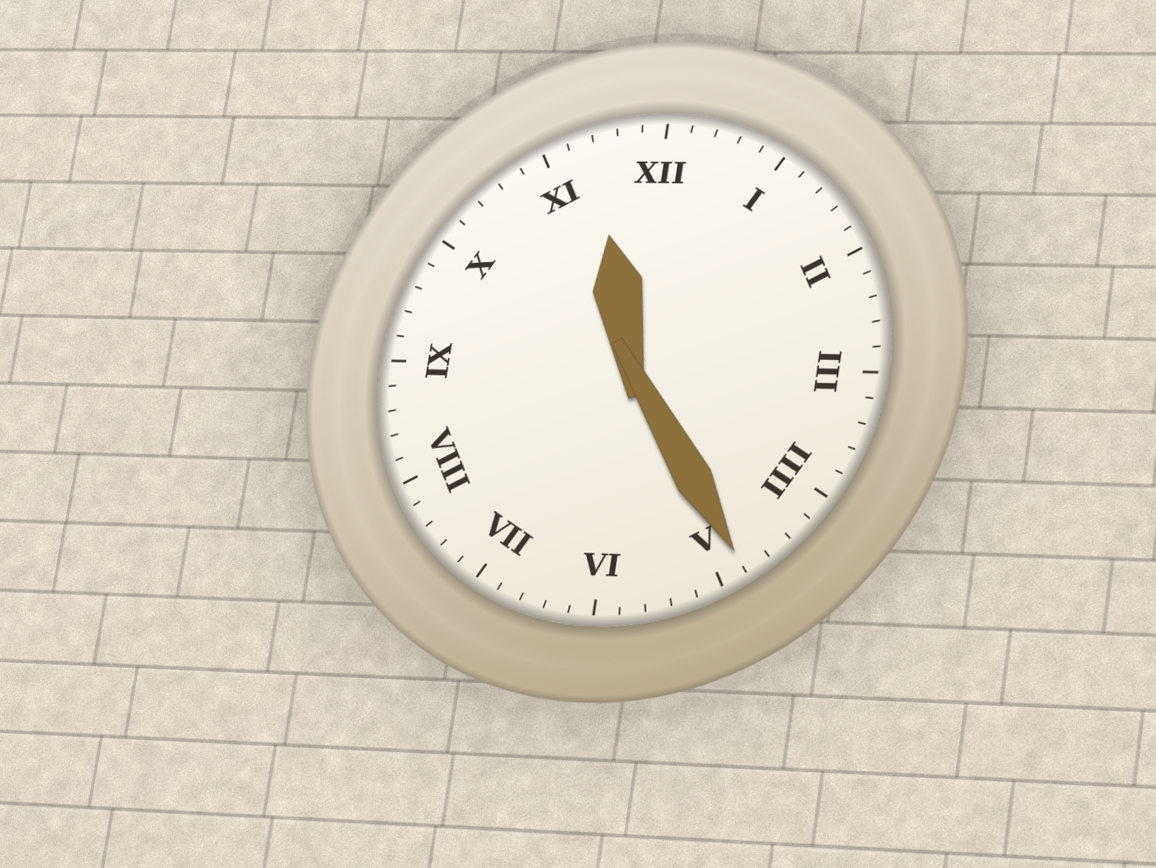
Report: 11:24
